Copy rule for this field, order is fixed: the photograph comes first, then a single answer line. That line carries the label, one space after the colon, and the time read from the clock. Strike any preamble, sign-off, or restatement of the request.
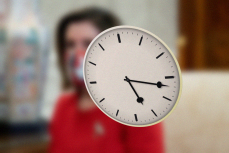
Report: 5:17
